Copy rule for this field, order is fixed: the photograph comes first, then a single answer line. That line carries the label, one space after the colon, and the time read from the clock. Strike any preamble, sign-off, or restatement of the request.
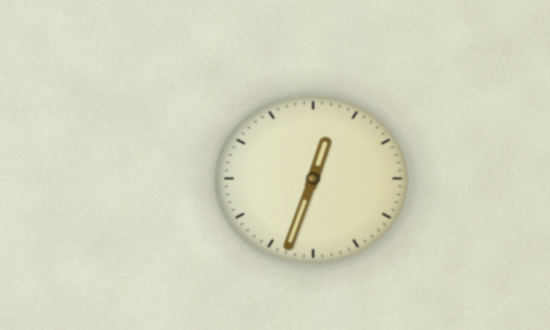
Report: 12:33
